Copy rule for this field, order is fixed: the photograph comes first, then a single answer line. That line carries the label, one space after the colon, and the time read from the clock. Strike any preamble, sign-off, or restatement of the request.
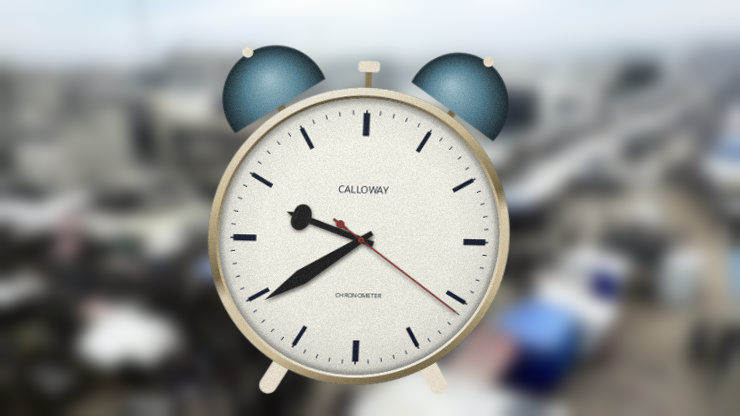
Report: 9:39:21
